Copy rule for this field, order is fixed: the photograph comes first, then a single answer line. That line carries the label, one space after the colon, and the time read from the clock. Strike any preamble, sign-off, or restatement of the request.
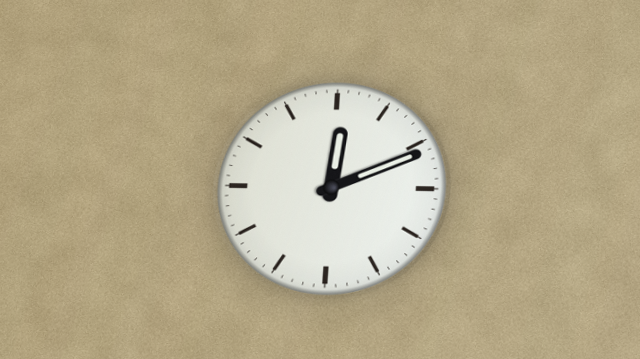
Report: 12:11
